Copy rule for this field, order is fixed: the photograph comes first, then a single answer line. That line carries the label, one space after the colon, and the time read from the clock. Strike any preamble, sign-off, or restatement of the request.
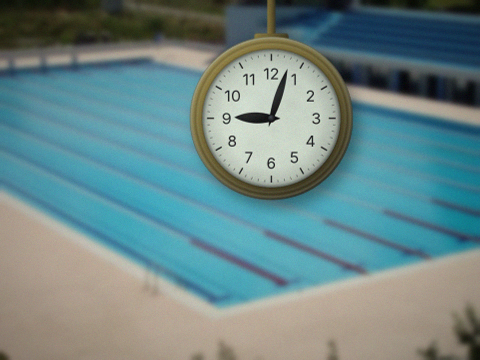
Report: 9:03
